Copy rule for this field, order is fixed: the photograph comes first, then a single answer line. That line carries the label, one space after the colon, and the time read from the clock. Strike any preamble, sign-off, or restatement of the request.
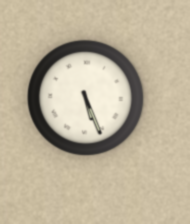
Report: 5:26
